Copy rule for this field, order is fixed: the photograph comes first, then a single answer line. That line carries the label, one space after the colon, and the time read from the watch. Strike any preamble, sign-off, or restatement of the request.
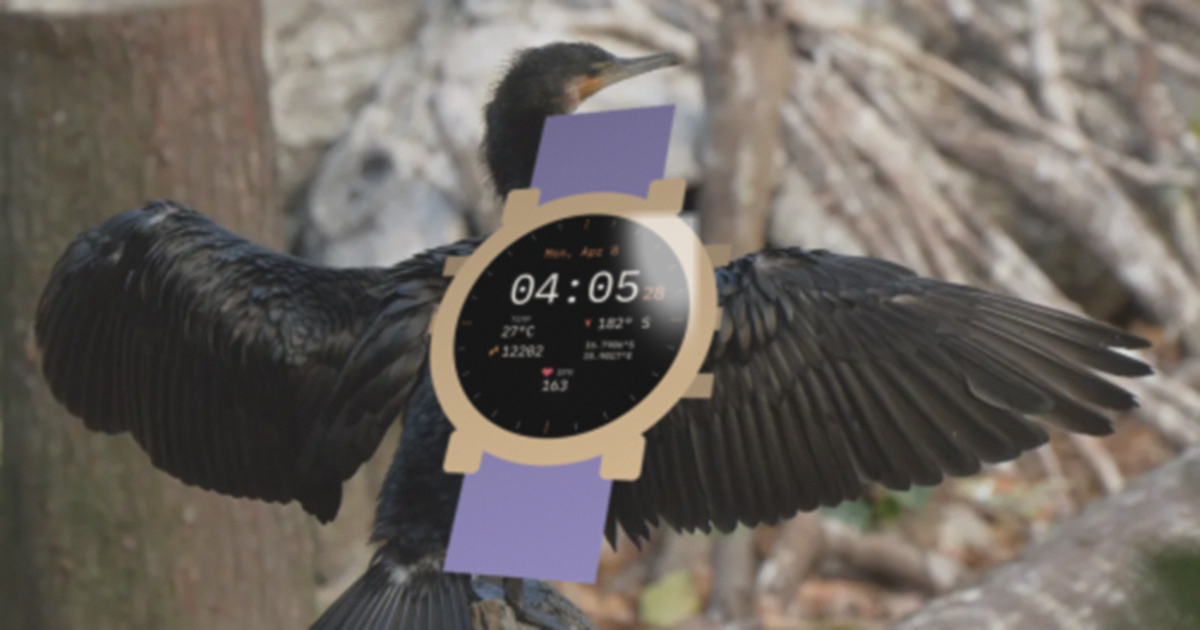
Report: 4:05
